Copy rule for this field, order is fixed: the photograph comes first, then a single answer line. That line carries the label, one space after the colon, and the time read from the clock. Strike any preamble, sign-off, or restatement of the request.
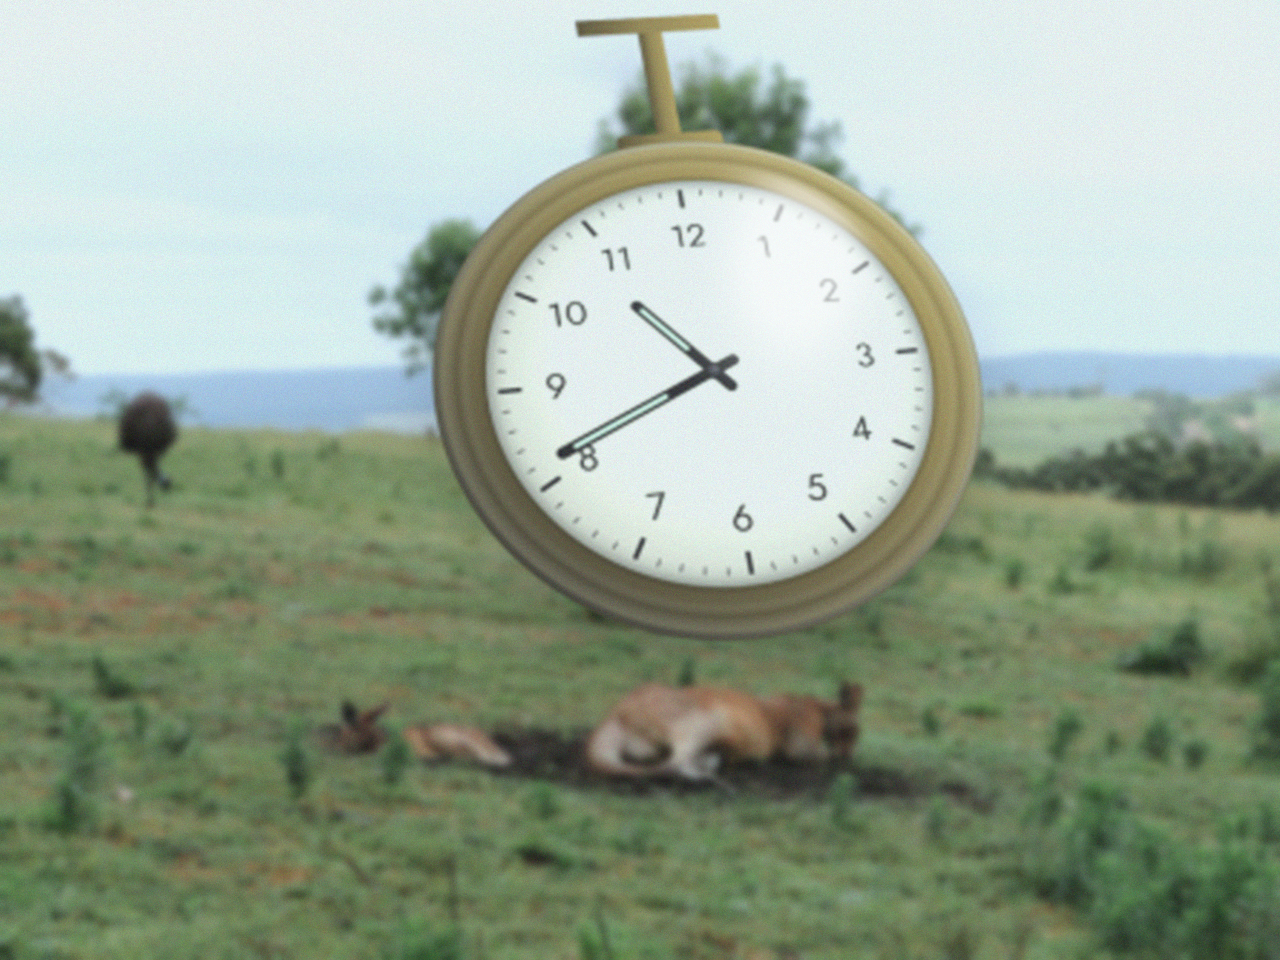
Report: 10:41
